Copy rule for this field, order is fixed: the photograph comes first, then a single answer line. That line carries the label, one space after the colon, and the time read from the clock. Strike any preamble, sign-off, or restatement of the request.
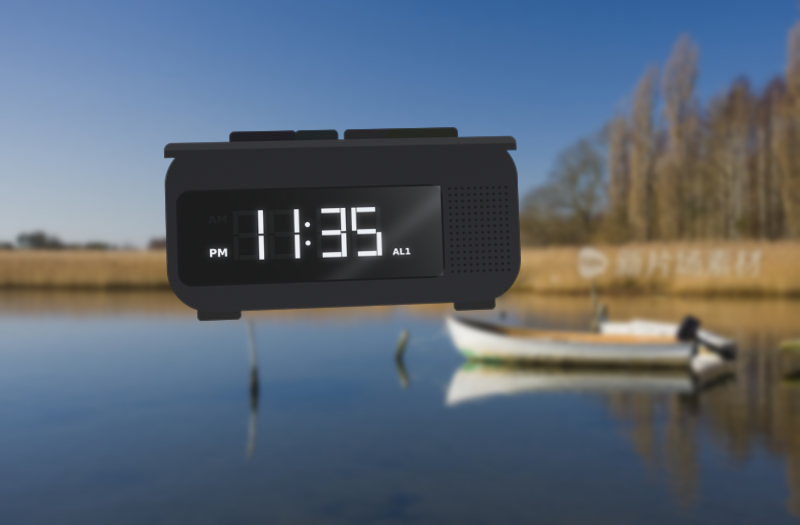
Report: 11:35
